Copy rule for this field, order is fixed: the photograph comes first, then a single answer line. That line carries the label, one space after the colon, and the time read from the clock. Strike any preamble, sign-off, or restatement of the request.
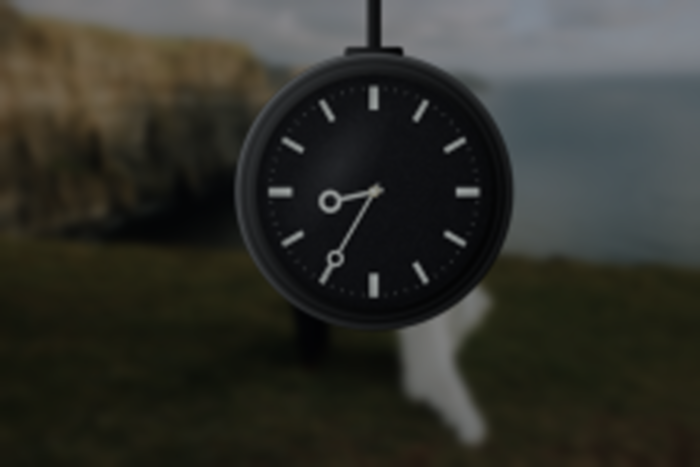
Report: 8:35
